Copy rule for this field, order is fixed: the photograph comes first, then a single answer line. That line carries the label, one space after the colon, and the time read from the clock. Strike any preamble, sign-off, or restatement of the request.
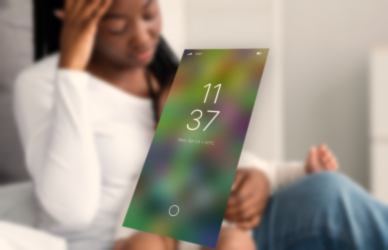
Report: 11:37
